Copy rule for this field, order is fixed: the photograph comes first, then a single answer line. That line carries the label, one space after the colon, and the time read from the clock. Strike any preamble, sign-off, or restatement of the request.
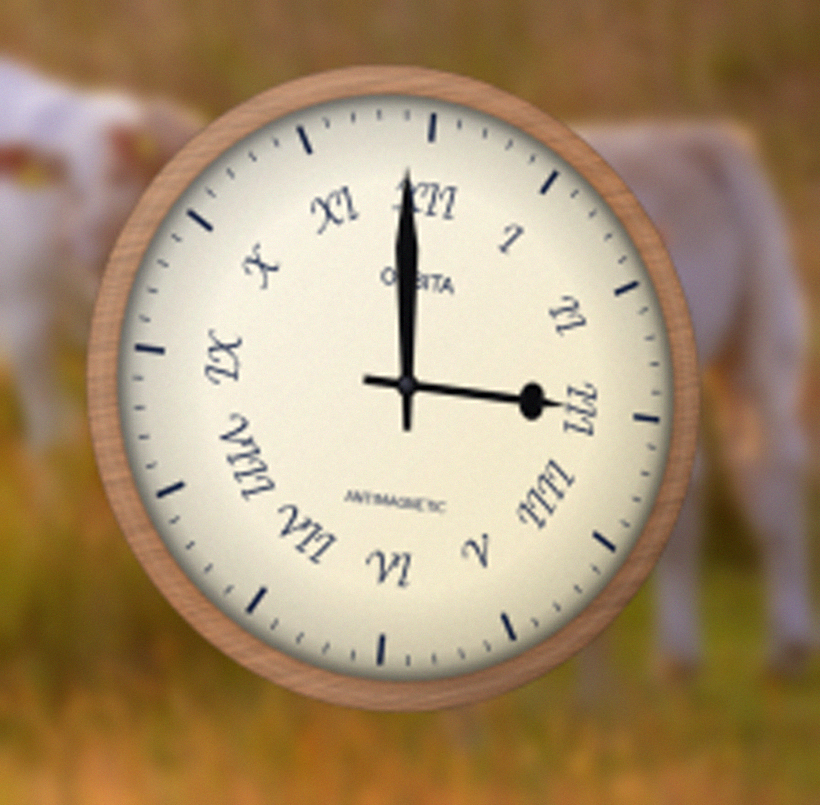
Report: 2:59
